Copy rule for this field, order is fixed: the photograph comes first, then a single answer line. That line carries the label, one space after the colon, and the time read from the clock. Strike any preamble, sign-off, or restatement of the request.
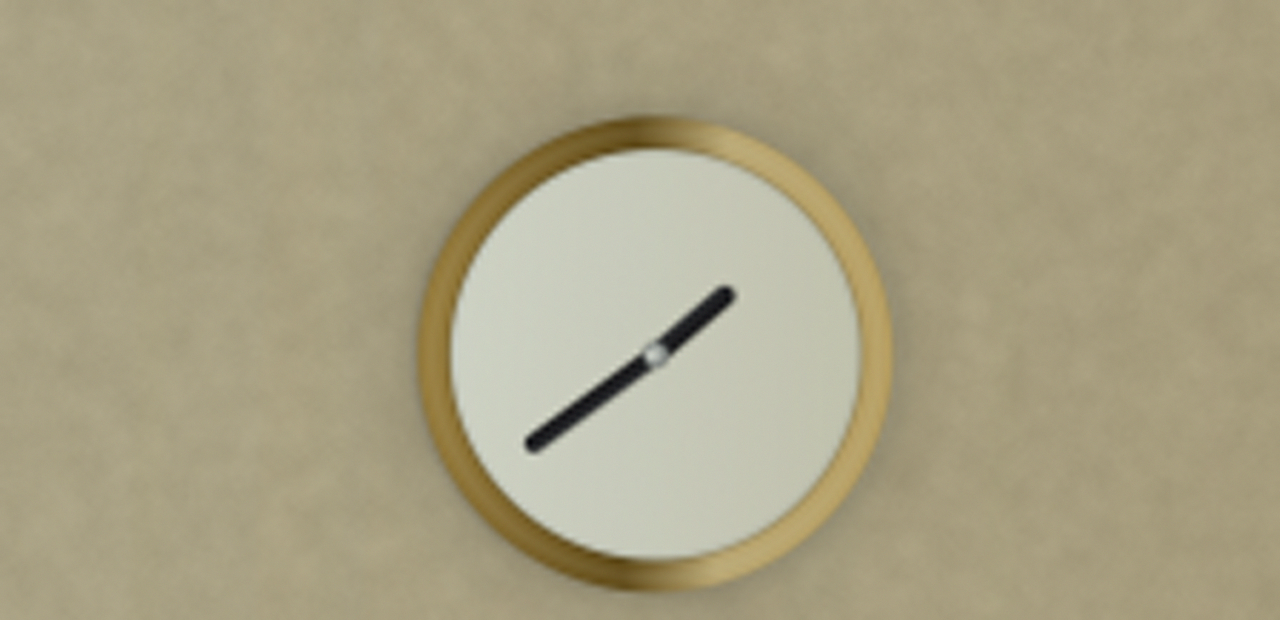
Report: 1:39
